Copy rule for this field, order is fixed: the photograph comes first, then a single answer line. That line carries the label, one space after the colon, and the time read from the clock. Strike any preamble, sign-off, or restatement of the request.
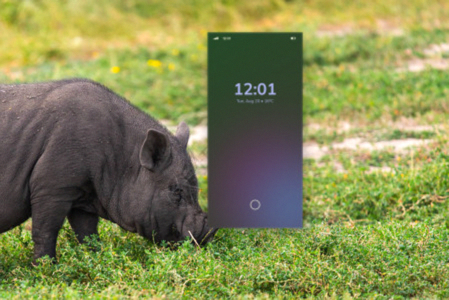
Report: 12:01
